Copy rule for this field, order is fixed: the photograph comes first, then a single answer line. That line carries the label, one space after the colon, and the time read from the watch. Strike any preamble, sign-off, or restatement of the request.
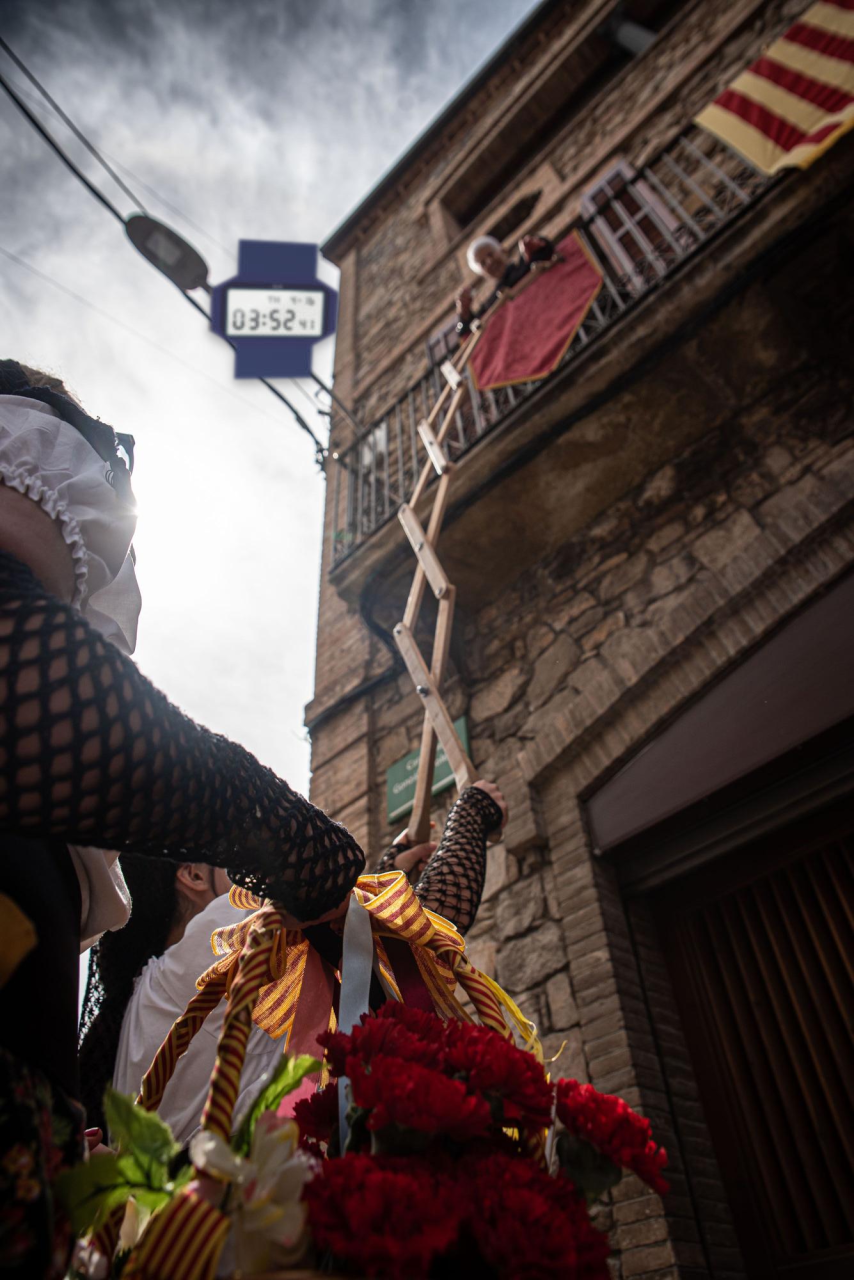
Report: 3:52
